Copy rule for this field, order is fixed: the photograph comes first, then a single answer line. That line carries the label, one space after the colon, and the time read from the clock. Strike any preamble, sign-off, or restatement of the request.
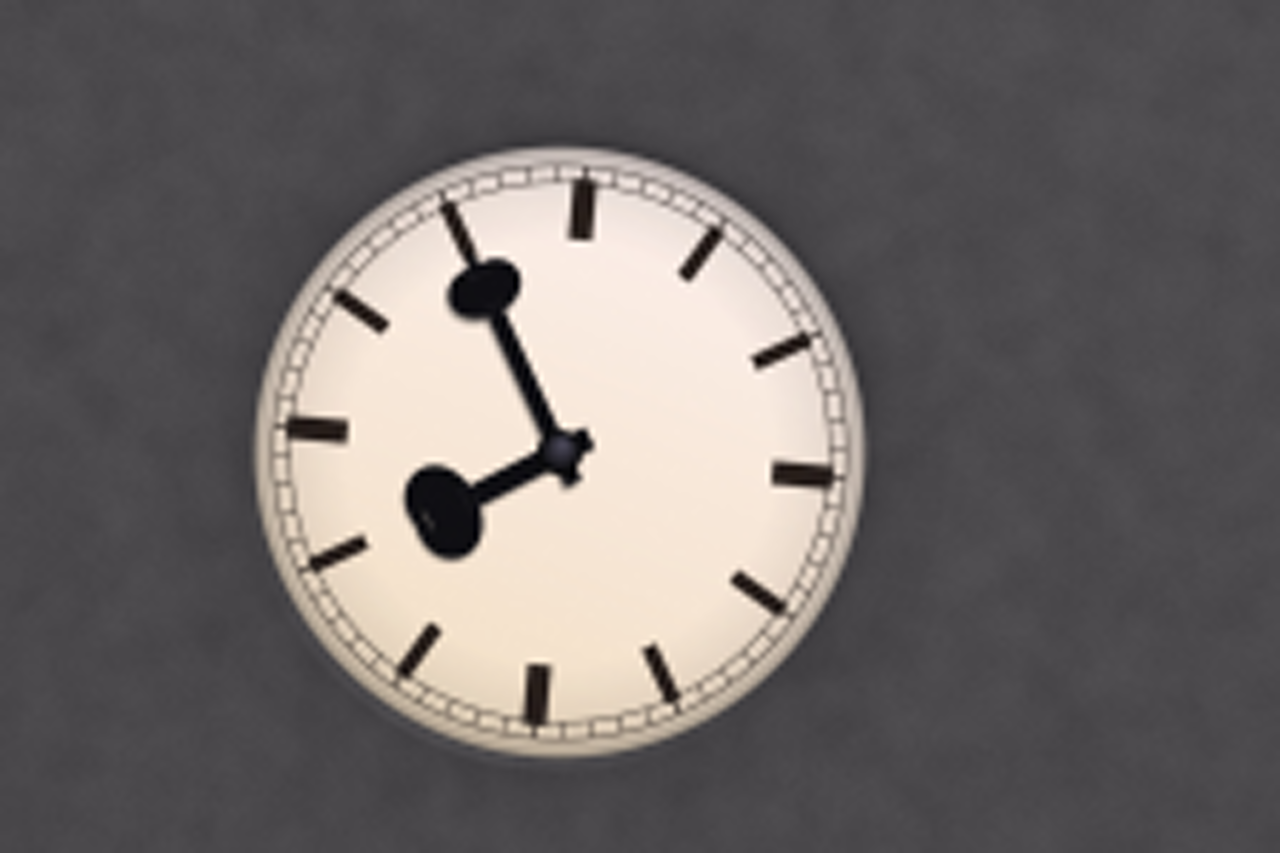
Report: 7:55
